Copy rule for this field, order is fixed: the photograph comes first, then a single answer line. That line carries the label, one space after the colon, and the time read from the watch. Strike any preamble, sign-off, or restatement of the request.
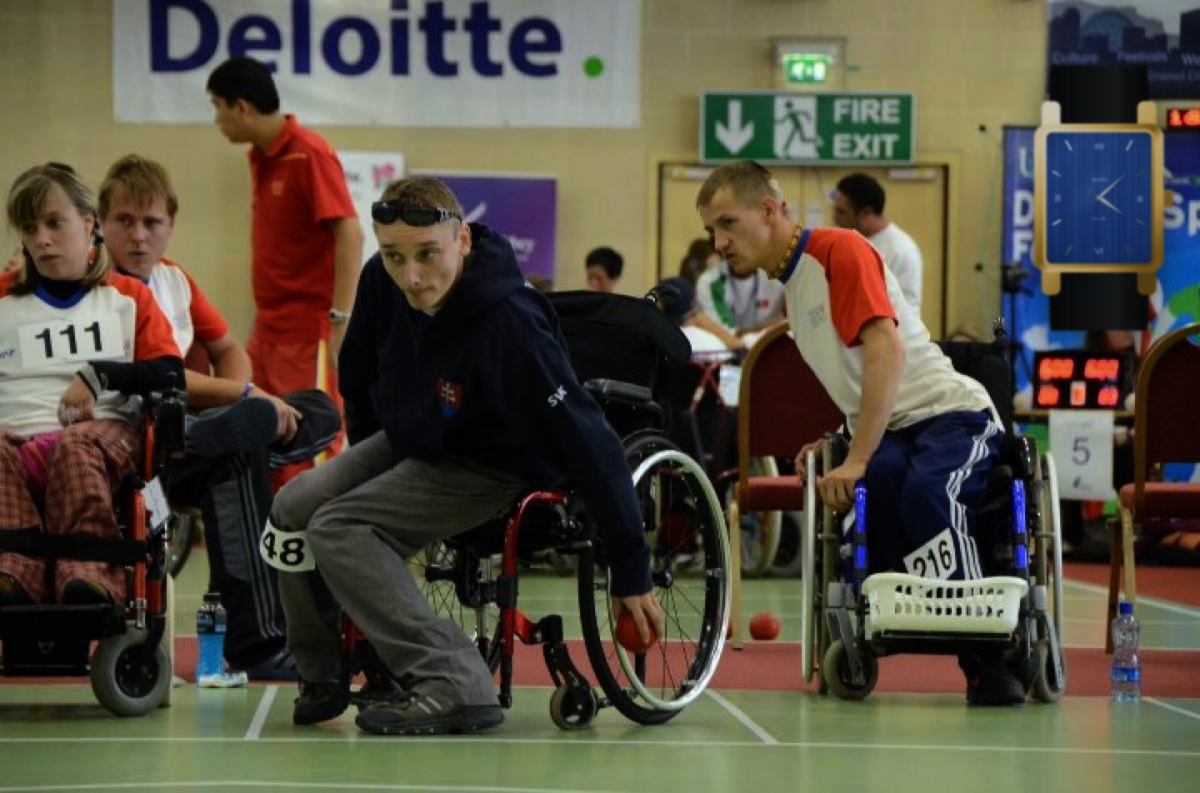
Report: 4:08
